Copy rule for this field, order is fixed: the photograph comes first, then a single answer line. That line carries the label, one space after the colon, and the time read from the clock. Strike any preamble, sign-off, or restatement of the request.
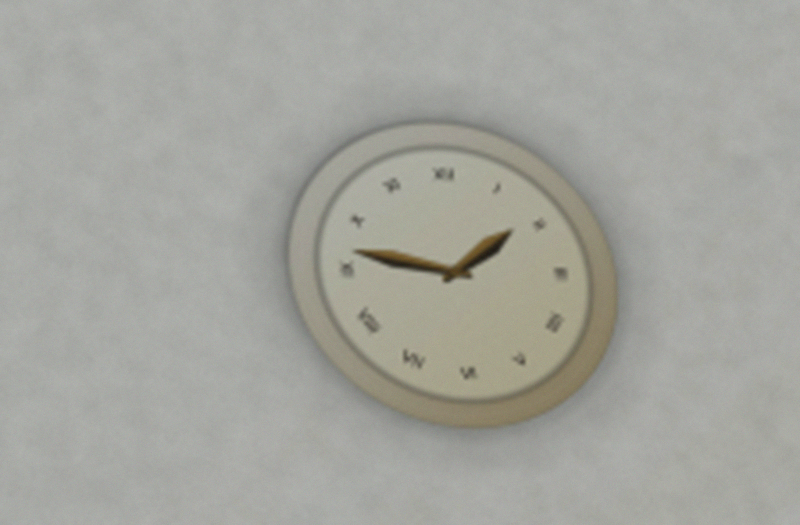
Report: 1:47
